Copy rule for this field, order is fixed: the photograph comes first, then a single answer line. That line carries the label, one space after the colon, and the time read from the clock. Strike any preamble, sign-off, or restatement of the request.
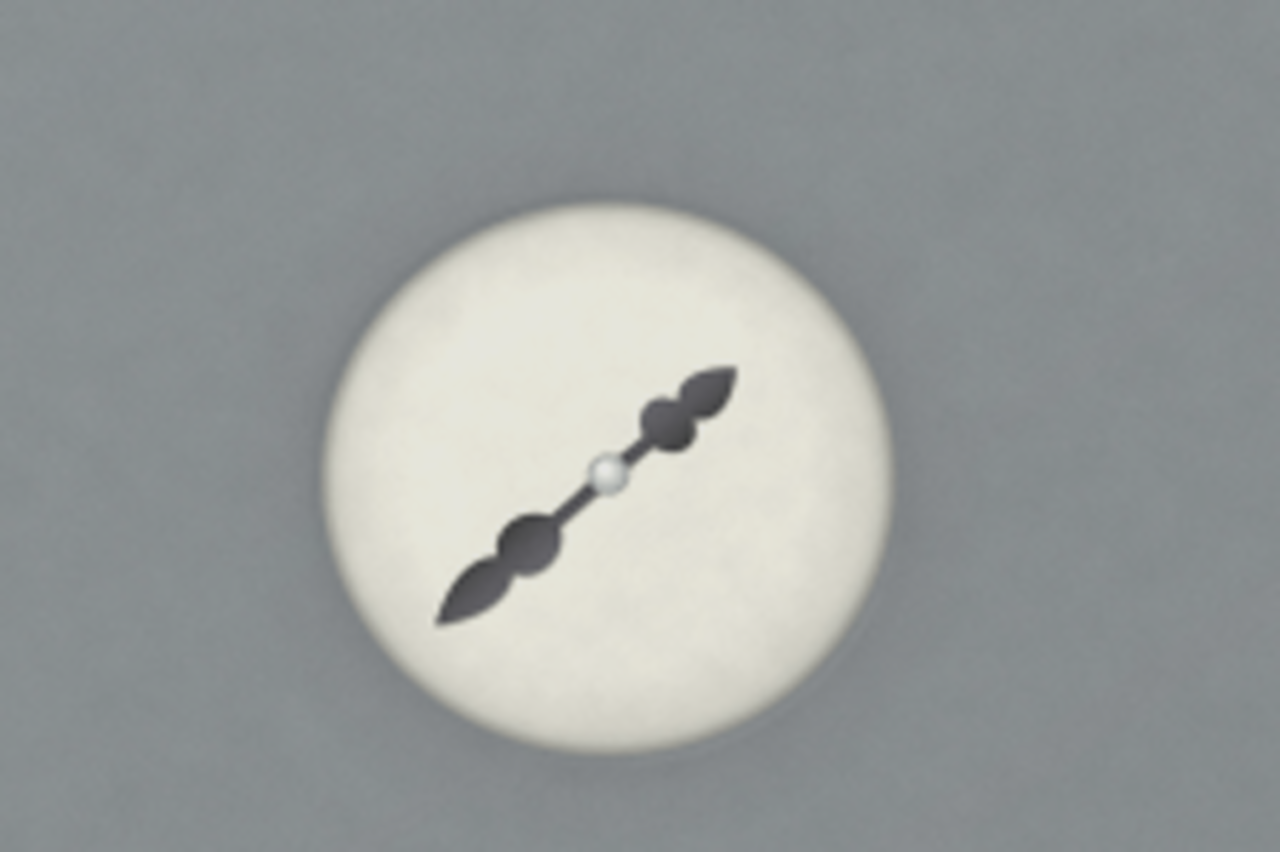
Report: 1:38
